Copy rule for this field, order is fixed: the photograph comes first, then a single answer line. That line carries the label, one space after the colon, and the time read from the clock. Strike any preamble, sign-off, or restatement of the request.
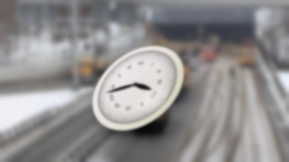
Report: 3:43
